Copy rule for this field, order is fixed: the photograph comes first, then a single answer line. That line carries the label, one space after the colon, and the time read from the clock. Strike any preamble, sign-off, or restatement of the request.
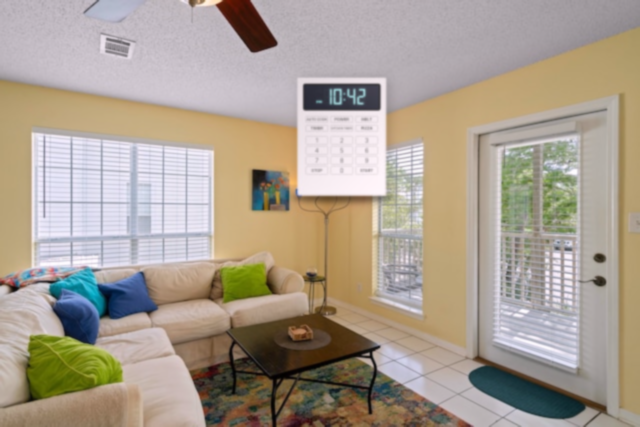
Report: 10:42
